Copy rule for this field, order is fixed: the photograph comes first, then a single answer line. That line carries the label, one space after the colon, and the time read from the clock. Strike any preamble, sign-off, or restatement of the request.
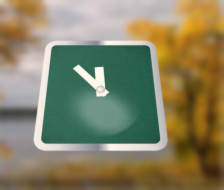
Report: 11:53
